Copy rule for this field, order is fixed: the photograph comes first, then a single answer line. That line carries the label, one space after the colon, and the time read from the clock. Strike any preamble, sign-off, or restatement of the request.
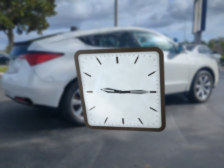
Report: 9:15
